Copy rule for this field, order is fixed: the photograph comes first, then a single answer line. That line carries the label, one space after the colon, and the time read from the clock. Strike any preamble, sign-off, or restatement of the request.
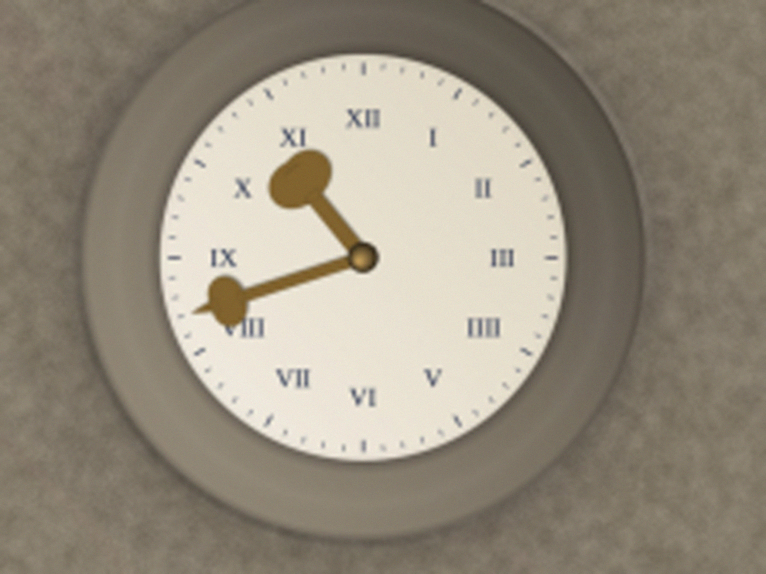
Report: 10:42
